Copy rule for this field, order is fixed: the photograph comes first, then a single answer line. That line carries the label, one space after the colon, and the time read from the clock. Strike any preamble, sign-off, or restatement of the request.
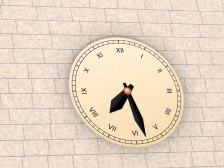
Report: 7:28
